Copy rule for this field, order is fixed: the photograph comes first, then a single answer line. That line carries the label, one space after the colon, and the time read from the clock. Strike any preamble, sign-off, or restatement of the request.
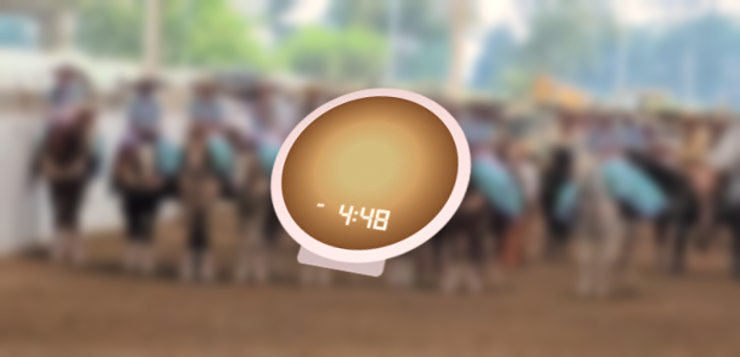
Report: 4:48
